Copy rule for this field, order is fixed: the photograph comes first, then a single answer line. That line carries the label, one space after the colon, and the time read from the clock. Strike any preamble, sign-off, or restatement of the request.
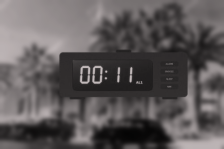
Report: 0:11
